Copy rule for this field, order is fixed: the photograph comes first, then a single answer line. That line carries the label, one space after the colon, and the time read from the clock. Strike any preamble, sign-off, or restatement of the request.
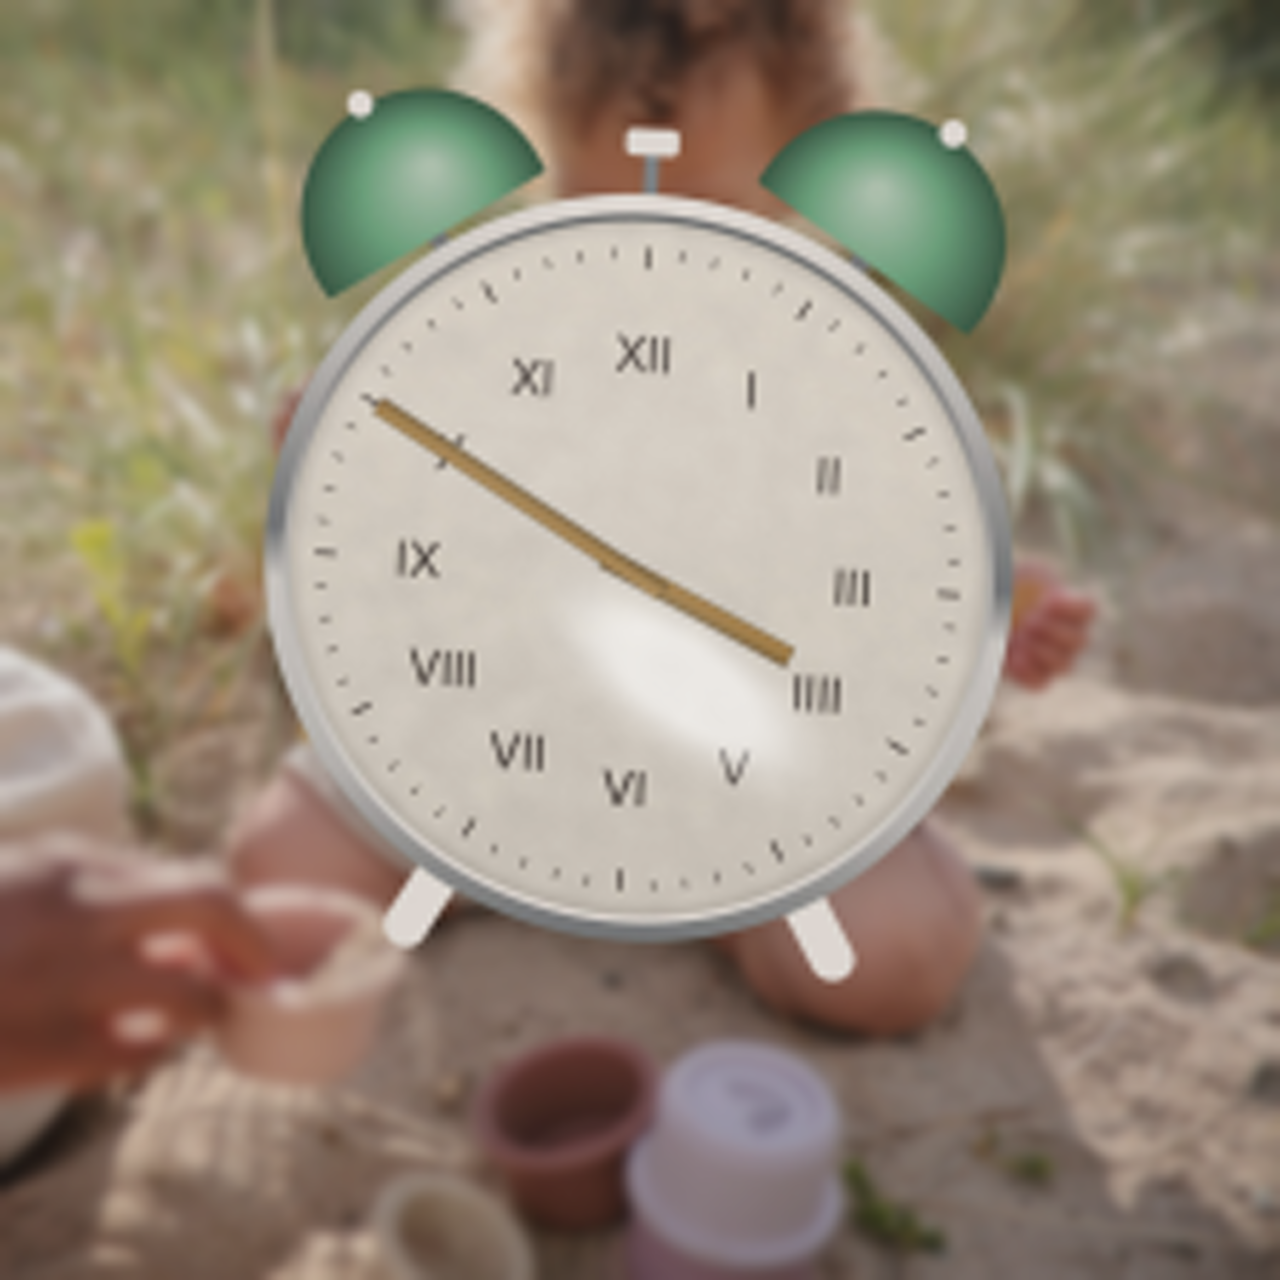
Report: 3:50
